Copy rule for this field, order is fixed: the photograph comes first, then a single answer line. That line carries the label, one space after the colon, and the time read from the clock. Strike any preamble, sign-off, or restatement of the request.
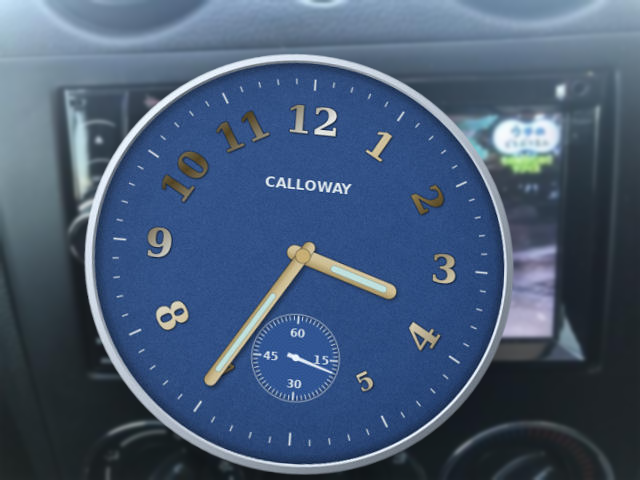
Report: 3:35:18
